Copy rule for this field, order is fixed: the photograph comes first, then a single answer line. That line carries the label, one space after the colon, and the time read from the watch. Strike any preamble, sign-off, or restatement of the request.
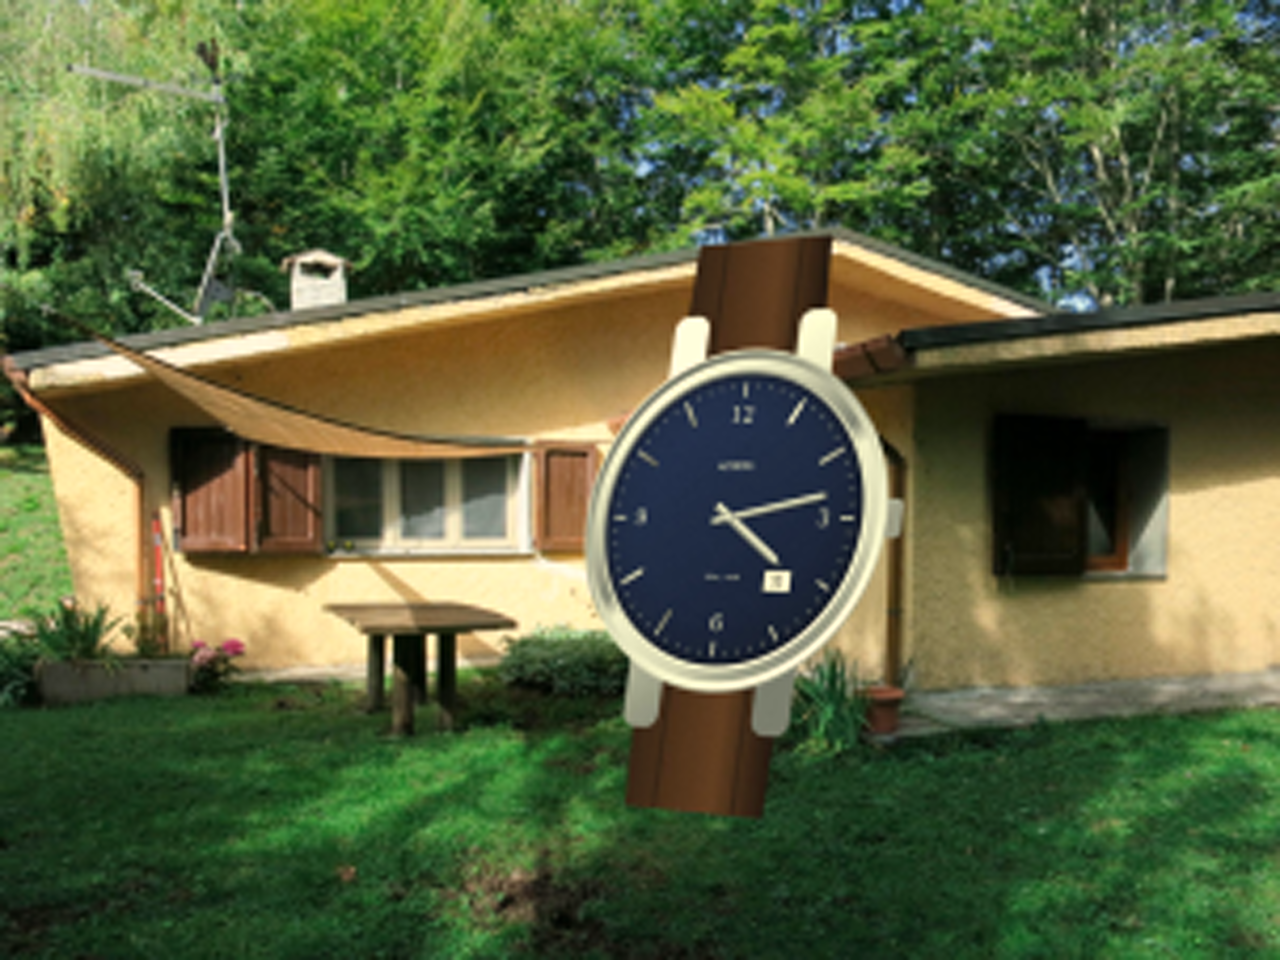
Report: 4:13
